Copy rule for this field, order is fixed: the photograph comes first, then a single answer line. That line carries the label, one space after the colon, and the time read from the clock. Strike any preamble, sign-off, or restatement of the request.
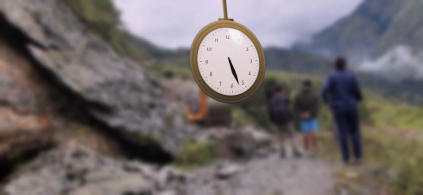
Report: 5:27
